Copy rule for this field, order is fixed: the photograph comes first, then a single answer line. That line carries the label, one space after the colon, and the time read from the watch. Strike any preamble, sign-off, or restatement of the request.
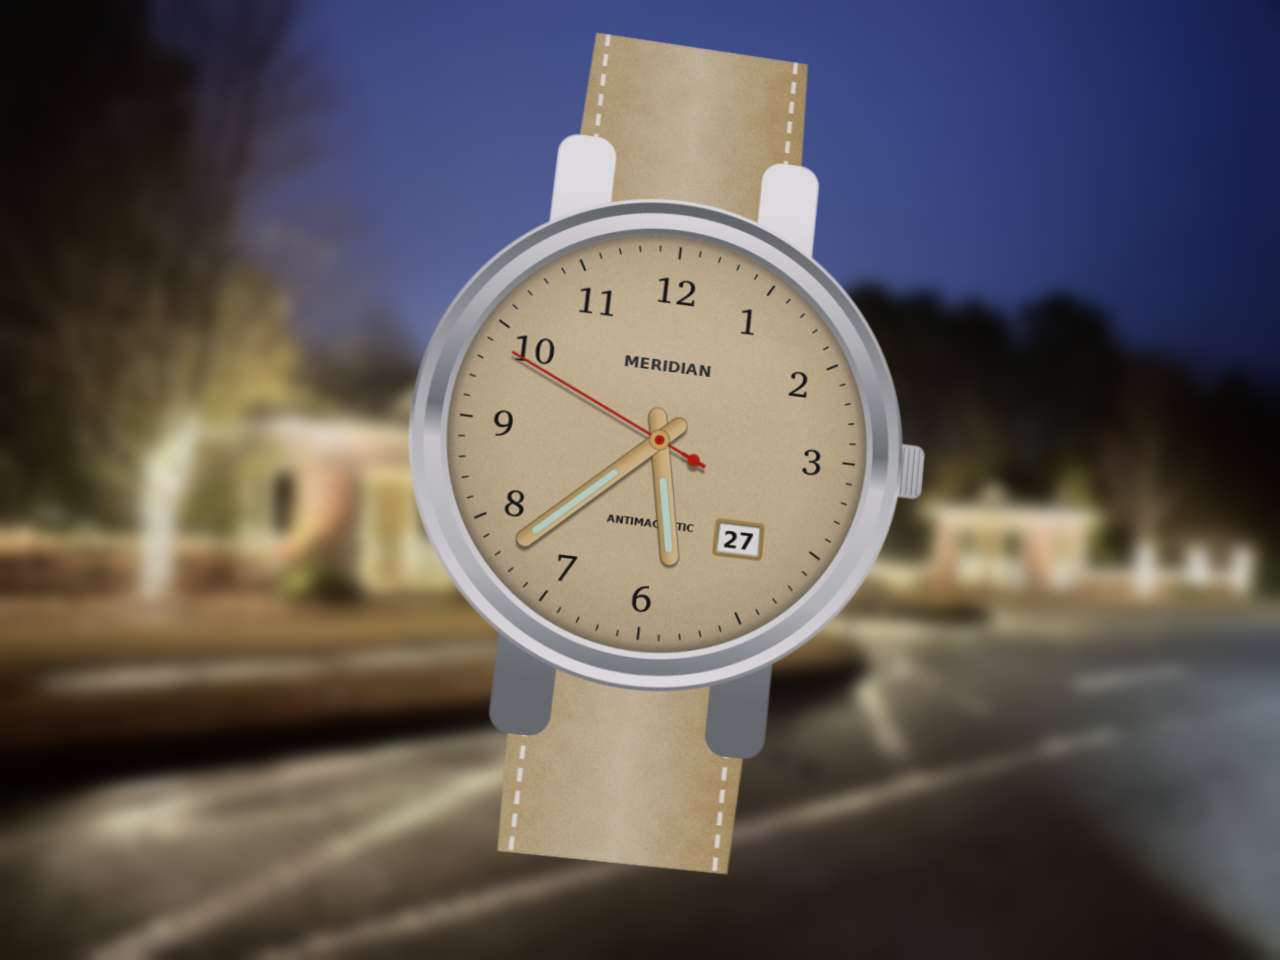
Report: 5:37:49
